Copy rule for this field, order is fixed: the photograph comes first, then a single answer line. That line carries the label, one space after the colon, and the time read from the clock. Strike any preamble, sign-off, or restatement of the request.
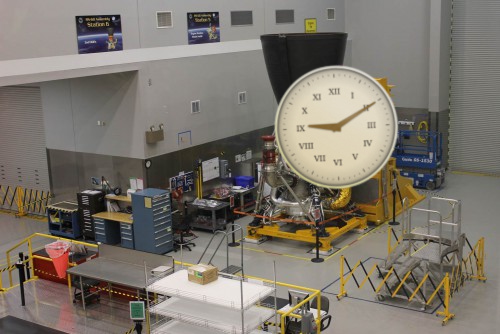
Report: 9:10
